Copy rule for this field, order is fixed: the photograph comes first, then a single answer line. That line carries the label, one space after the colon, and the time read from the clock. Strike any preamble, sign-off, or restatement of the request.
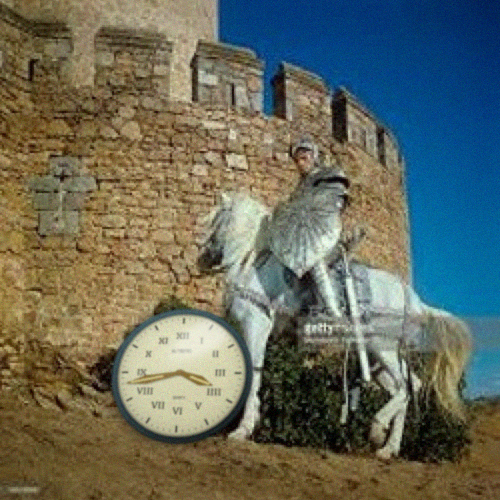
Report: 3:43
